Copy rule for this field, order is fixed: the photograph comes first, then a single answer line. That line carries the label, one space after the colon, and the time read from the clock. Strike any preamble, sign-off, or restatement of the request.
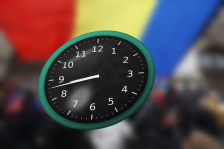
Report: 8:43
